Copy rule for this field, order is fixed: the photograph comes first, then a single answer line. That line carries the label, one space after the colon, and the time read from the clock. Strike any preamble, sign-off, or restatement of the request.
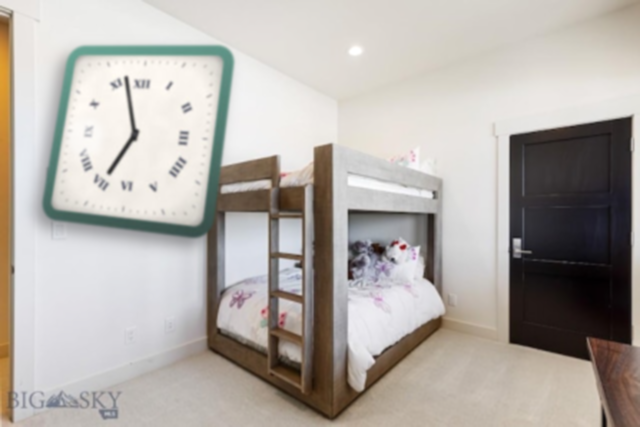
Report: 6:57
